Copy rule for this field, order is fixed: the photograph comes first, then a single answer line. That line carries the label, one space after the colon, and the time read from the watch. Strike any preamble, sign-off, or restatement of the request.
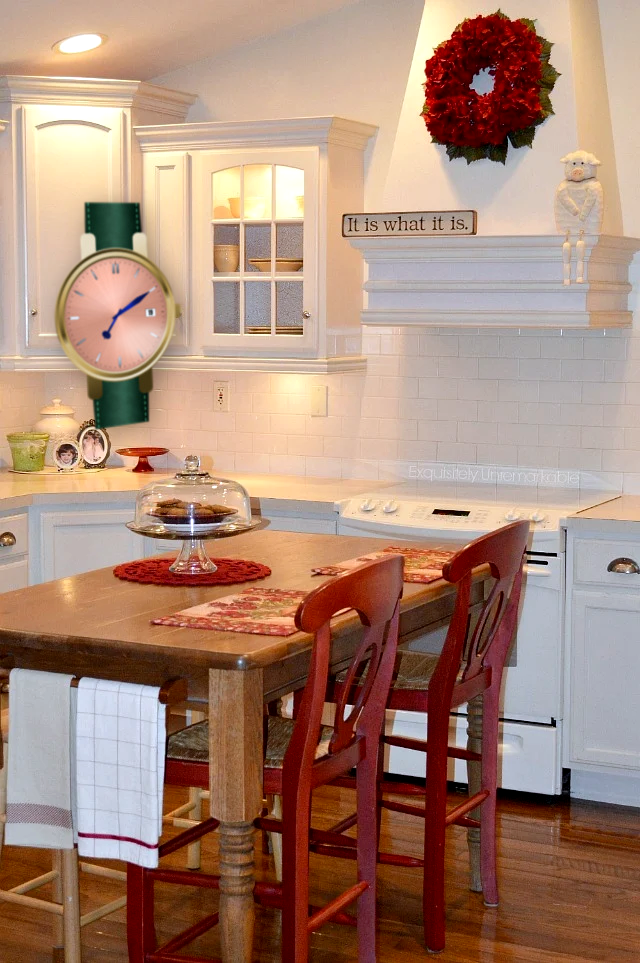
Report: 7:10
